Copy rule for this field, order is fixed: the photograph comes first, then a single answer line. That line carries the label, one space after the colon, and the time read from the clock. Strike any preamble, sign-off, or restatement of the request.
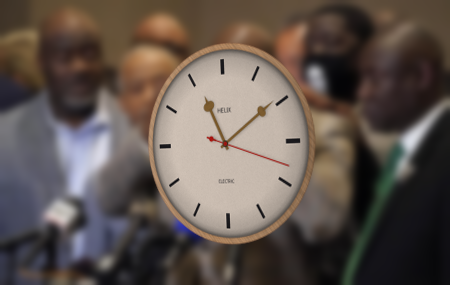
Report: 11:09:18
